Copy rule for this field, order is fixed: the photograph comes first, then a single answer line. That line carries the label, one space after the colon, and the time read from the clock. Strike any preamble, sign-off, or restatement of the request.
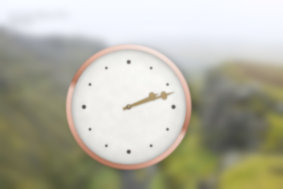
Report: 2:12
